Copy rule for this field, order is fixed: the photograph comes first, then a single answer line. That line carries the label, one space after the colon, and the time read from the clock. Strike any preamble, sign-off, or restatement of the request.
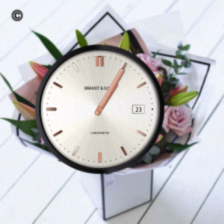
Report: 1:05
